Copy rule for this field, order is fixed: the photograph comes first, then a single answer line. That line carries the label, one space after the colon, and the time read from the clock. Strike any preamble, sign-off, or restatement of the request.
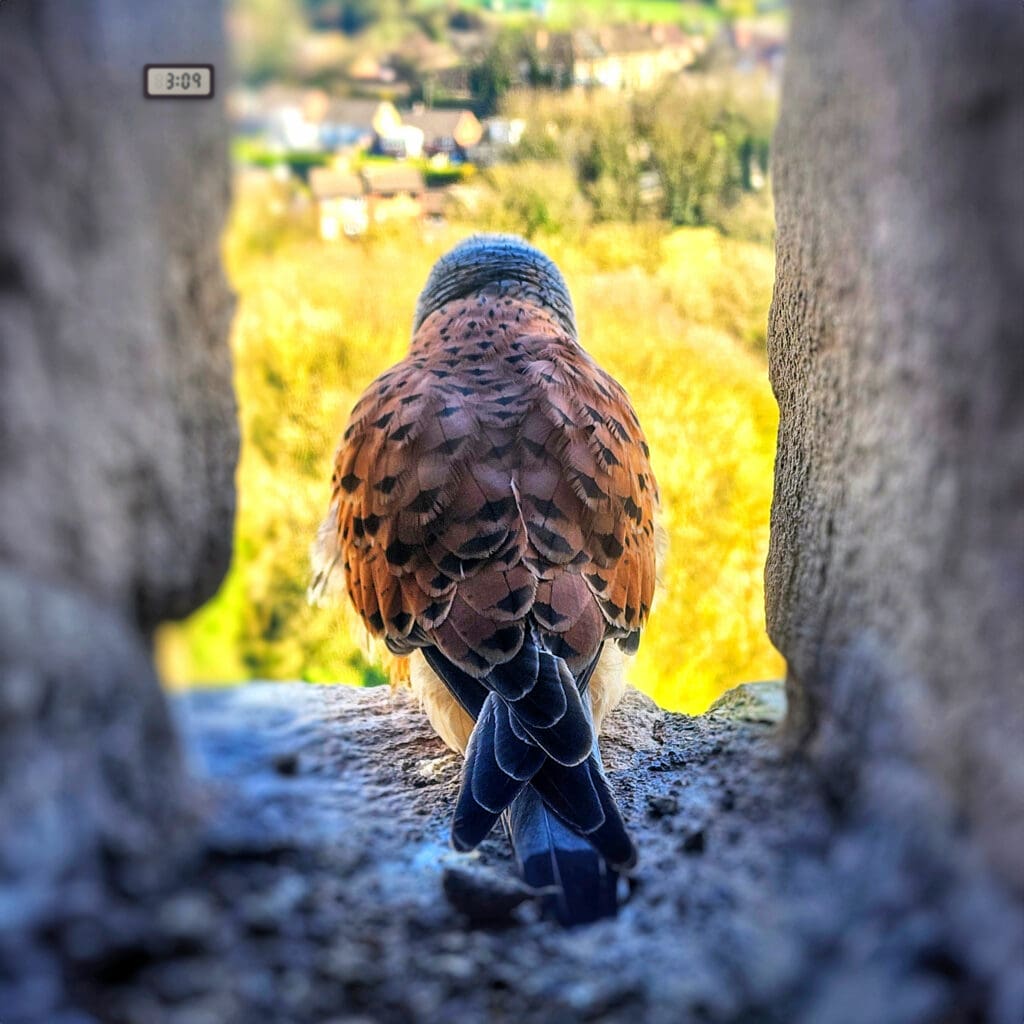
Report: 3:09
